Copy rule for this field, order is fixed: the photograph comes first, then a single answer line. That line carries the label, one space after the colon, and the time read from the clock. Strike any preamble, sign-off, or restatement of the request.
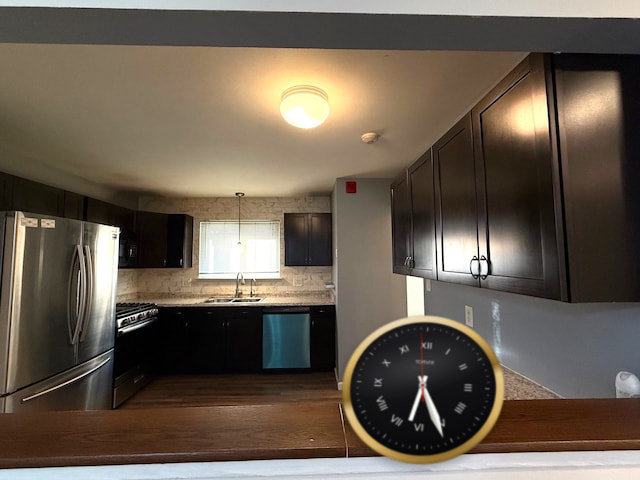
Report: 6:25:59
